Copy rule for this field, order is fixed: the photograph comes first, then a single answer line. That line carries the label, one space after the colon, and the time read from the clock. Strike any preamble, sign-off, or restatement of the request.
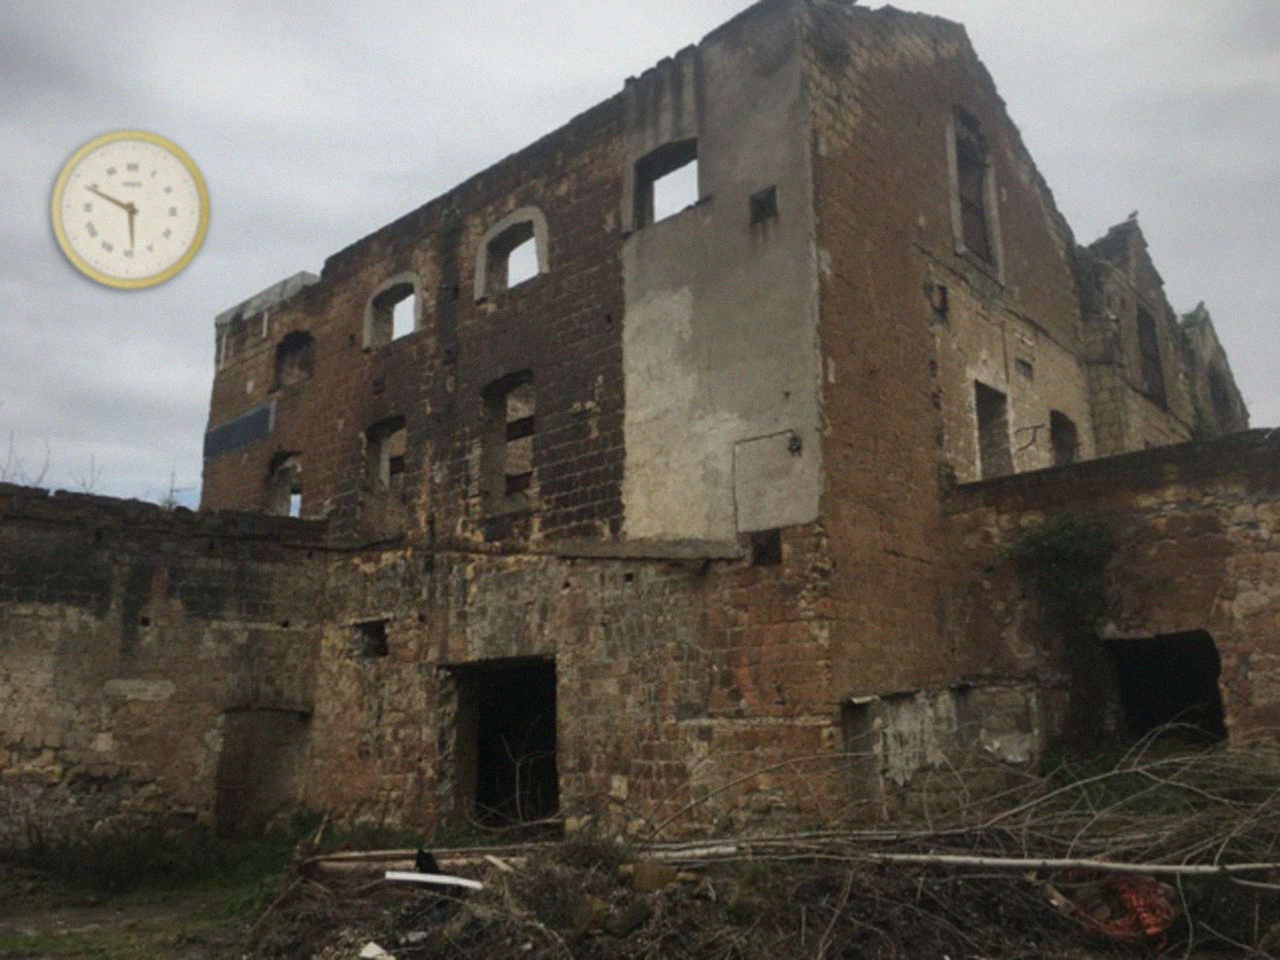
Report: 5:49
